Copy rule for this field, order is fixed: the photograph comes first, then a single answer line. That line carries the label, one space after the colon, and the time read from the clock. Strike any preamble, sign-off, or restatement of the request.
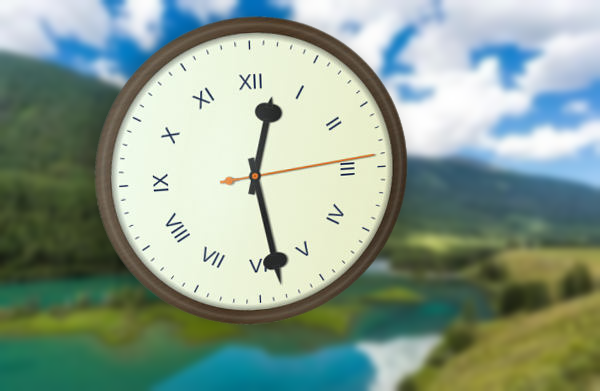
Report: 12:28:14
